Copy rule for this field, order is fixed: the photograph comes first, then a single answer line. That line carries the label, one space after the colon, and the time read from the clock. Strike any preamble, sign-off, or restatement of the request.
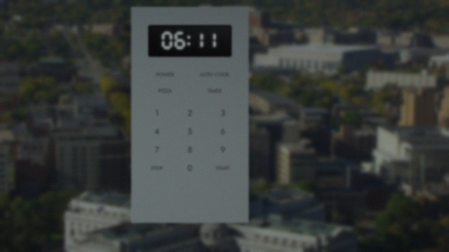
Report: 6:11
